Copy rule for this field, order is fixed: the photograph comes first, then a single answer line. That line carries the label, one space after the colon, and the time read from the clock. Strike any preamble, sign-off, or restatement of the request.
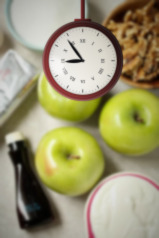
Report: 8:54
